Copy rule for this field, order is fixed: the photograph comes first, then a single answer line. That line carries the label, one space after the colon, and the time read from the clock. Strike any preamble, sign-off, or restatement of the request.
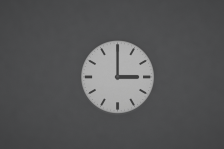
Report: 3:00
